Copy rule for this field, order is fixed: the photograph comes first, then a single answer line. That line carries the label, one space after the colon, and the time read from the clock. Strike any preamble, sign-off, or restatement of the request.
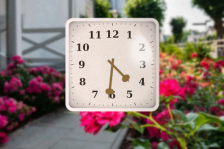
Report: 4:31
